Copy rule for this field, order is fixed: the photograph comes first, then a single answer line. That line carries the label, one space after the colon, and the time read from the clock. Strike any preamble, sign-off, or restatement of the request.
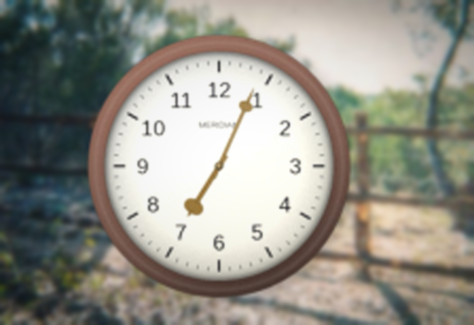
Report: 7:04
